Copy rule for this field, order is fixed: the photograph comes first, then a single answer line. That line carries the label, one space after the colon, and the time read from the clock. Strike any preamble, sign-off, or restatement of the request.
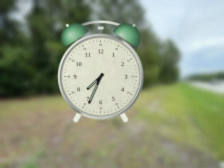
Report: 7:34
